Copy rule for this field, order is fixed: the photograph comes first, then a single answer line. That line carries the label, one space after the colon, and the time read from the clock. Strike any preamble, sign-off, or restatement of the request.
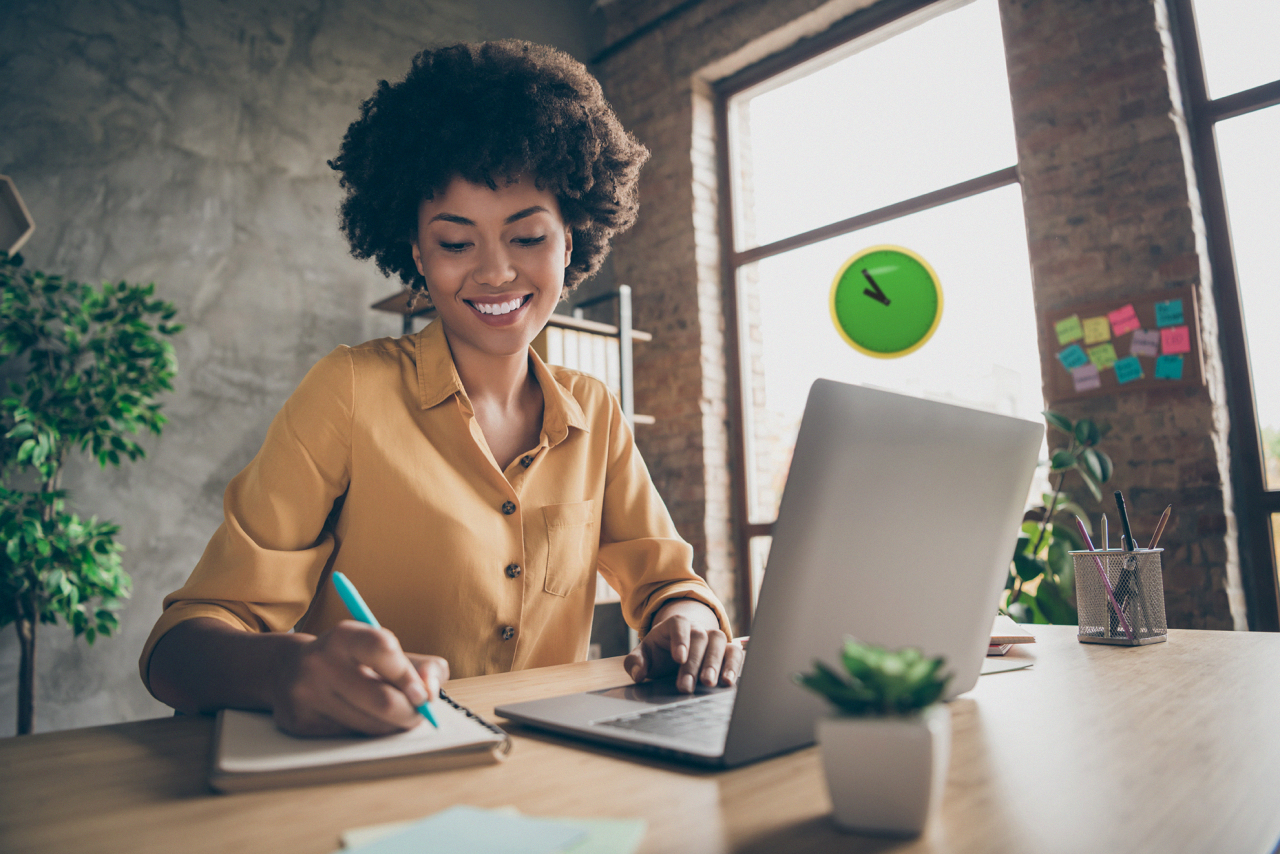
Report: 9:54
